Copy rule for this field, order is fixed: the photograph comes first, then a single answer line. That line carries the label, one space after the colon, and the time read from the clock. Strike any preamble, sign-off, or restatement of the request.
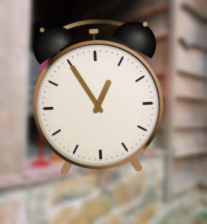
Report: 12:55
